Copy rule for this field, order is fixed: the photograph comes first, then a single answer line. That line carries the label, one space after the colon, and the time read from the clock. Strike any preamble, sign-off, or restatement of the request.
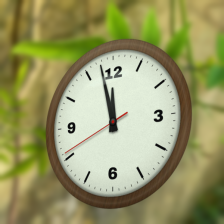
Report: 11:57:41
